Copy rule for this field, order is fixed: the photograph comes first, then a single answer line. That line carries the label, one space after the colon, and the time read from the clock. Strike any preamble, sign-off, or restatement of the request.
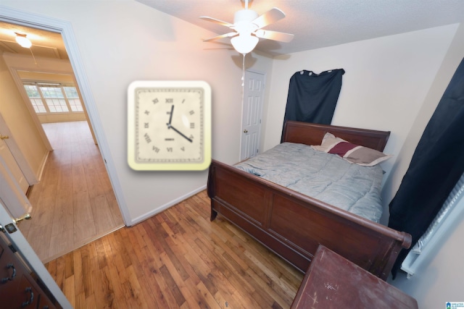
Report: 12:21
